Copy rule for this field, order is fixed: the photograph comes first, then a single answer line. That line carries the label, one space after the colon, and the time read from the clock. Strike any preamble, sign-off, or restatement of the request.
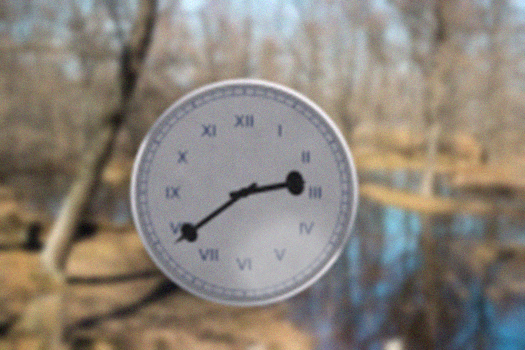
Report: 2:39
